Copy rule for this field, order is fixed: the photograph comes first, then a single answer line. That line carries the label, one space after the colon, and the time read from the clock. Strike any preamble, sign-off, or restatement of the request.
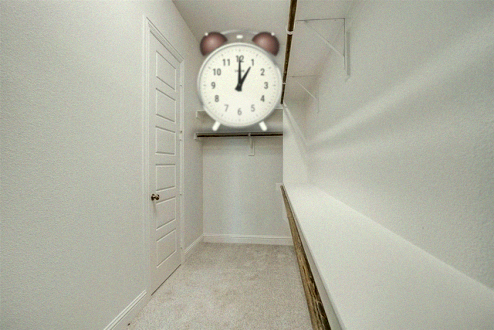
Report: 1:00
